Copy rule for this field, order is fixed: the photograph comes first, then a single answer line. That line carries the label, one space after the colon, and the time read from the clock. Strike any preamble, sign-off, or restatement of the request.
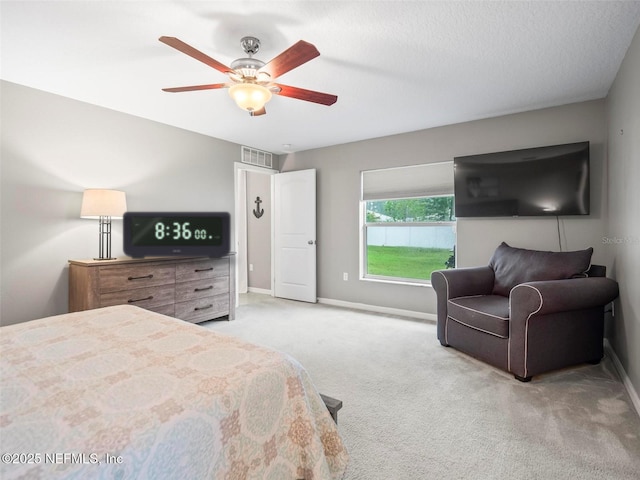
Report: 8:36
